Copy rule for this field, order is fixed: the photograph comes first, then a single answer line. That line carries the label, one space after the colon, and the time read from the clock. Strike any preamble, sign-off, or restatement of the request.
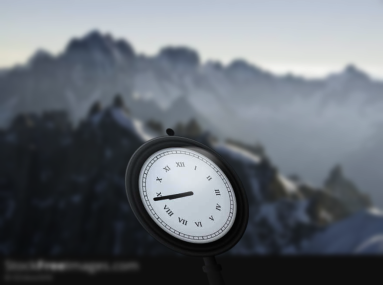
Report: 8:44
